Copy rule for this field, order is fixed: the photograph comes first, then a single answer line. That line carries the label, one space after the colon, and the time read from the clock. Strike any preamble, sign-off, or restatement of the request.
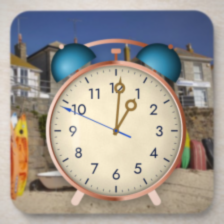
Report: 1:00:49
